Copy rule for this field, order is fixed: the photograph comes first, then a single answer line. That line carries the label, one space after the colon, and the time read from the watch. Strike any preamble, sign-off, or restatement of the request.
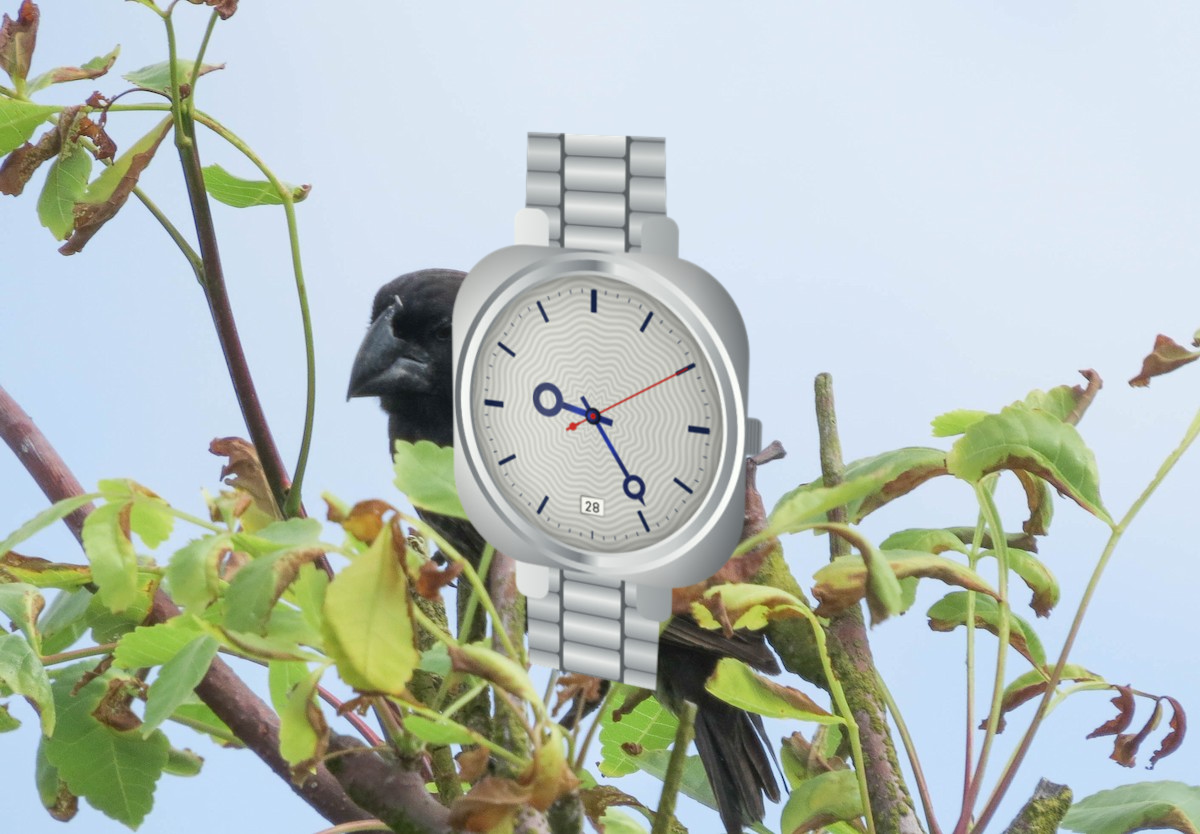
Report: 9:24:10
